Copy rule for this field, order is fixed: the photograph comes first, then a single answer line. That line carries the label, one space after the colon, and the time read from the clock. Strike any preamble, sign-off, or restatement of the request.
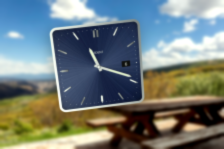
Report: 11:19
